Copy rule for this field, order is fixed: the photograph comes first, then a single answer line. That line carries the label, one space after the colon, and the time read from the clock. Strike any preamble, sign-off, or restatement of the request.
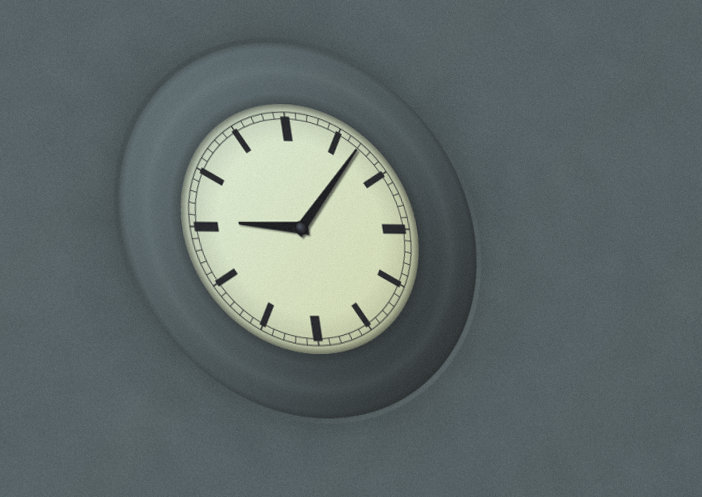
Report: 9:07
